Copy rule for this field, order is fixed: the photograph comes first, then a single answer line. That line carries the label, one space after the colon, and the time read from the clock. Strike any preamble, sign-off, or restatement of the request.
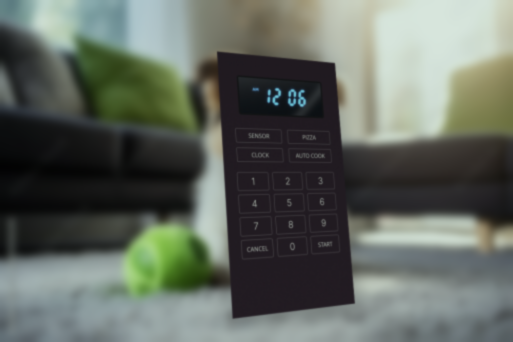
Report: 12:06
